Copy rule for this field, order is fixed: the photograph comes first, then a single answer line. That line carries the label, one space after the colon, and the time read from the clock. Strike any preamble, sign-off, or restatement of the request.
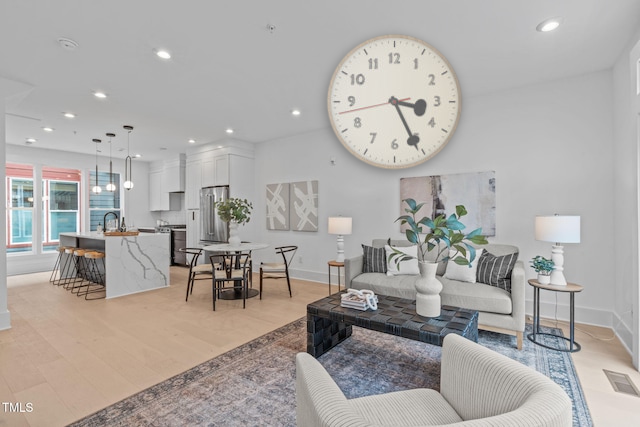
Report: 3:25:43
